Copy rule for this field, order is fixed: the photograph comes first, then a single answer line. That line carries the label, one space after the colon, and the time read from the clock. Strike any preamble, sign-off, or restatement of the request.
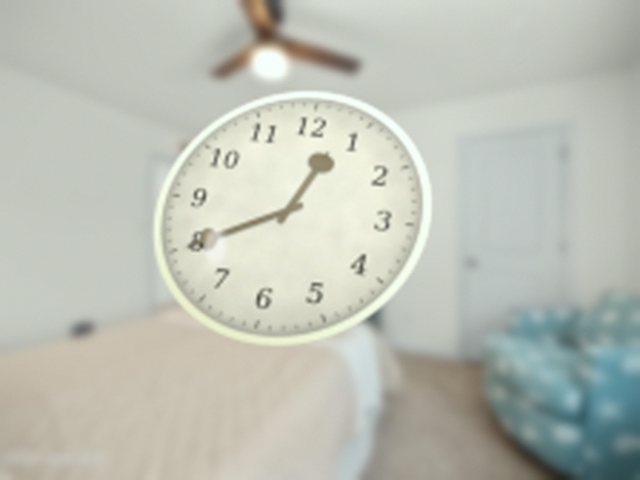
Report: 12:40
